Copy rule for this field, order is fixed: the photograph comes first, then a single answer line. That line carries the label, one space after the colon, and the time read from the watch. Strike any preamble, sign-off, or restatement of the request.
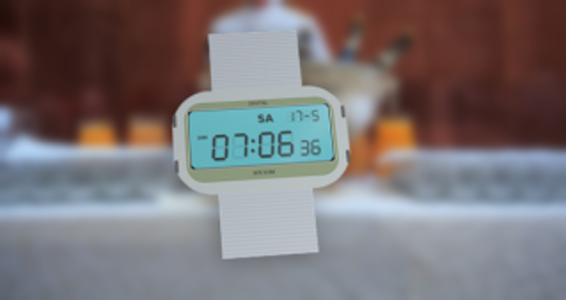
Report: 7:06:36
